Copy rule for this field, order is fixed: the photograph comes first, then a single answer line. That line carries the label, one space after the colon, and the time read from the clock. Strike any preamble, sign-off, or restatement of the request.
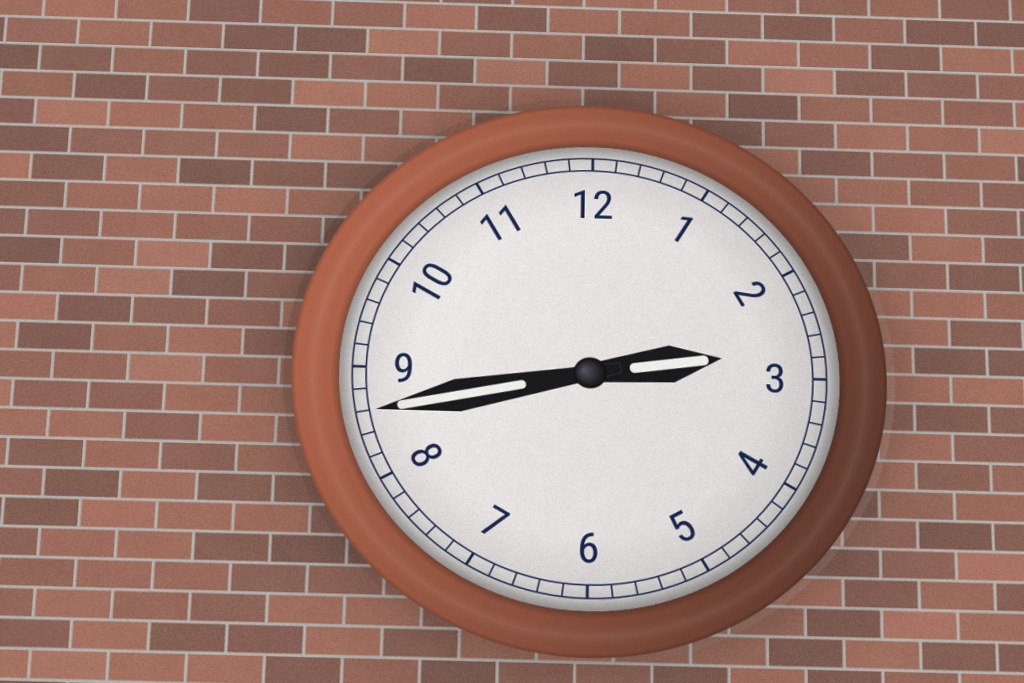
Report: 2:43
